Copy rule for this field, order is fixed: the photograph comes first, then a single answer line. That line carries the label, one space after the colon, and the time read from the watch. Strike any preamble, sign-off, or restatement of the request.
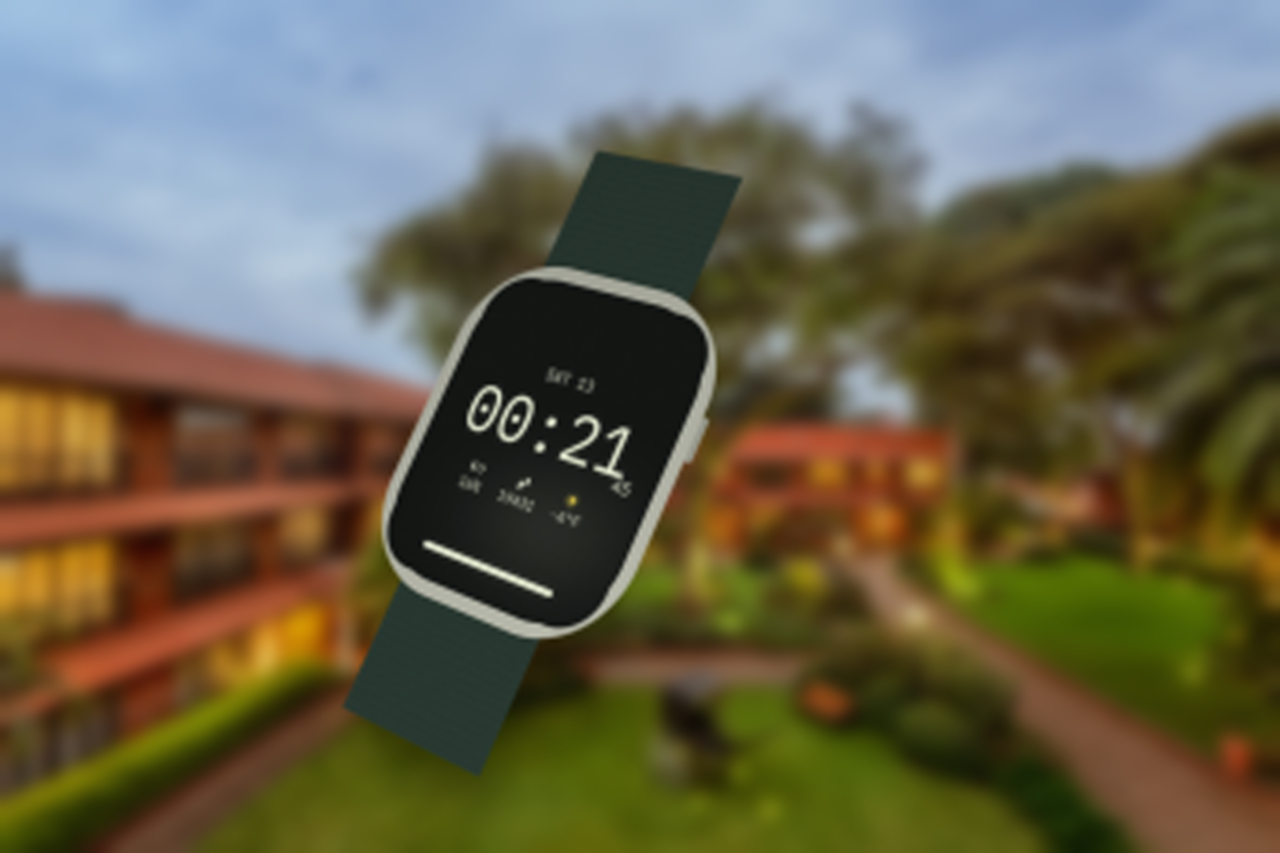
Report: 0:21
